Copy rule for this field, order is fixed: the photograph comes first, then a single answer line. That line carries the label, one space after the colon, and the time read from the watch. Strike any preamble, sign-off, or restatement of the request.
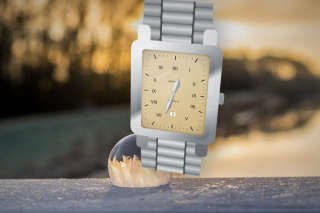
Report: 12:33
